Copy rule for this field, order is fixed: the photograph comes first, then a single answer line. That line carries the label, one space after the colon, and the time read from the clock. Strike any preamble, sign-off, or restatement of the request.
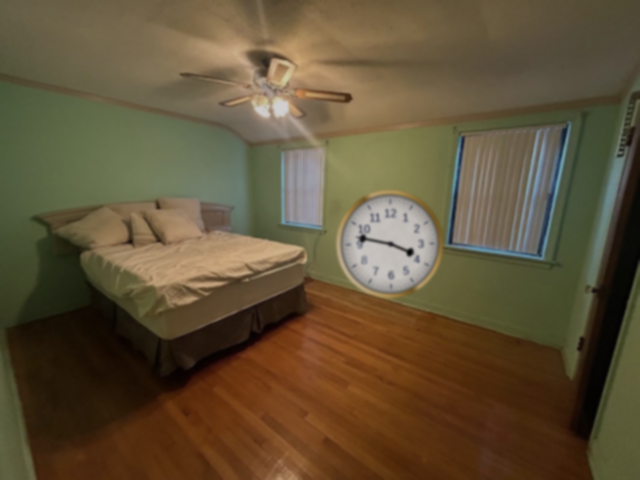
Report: 3:47
